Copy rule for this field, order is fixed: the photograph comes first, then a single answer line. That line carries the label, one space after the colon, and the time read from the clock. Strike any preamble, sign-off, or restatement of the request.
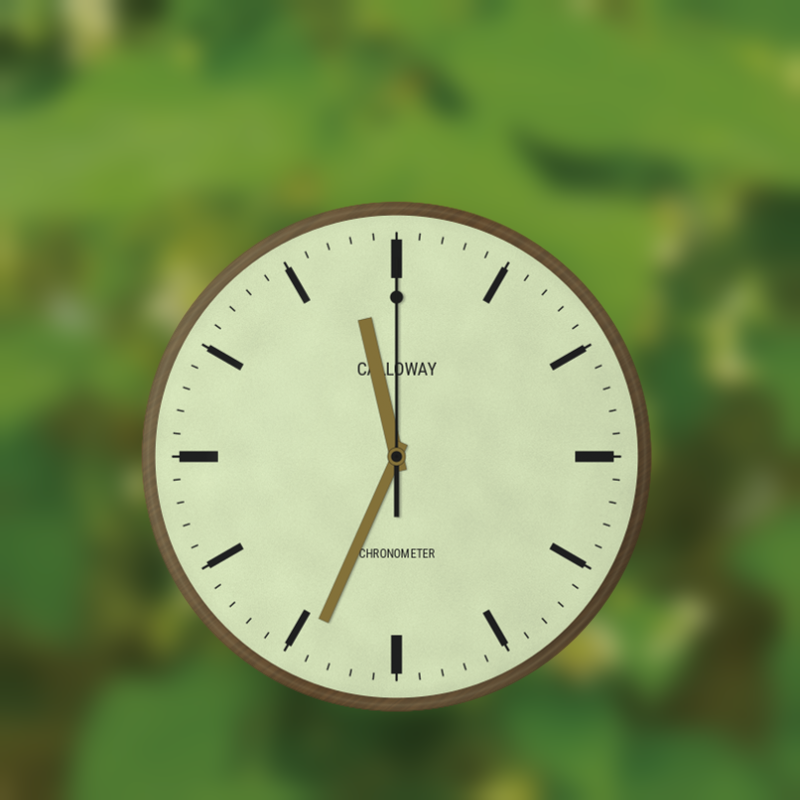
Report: 11:34:00
